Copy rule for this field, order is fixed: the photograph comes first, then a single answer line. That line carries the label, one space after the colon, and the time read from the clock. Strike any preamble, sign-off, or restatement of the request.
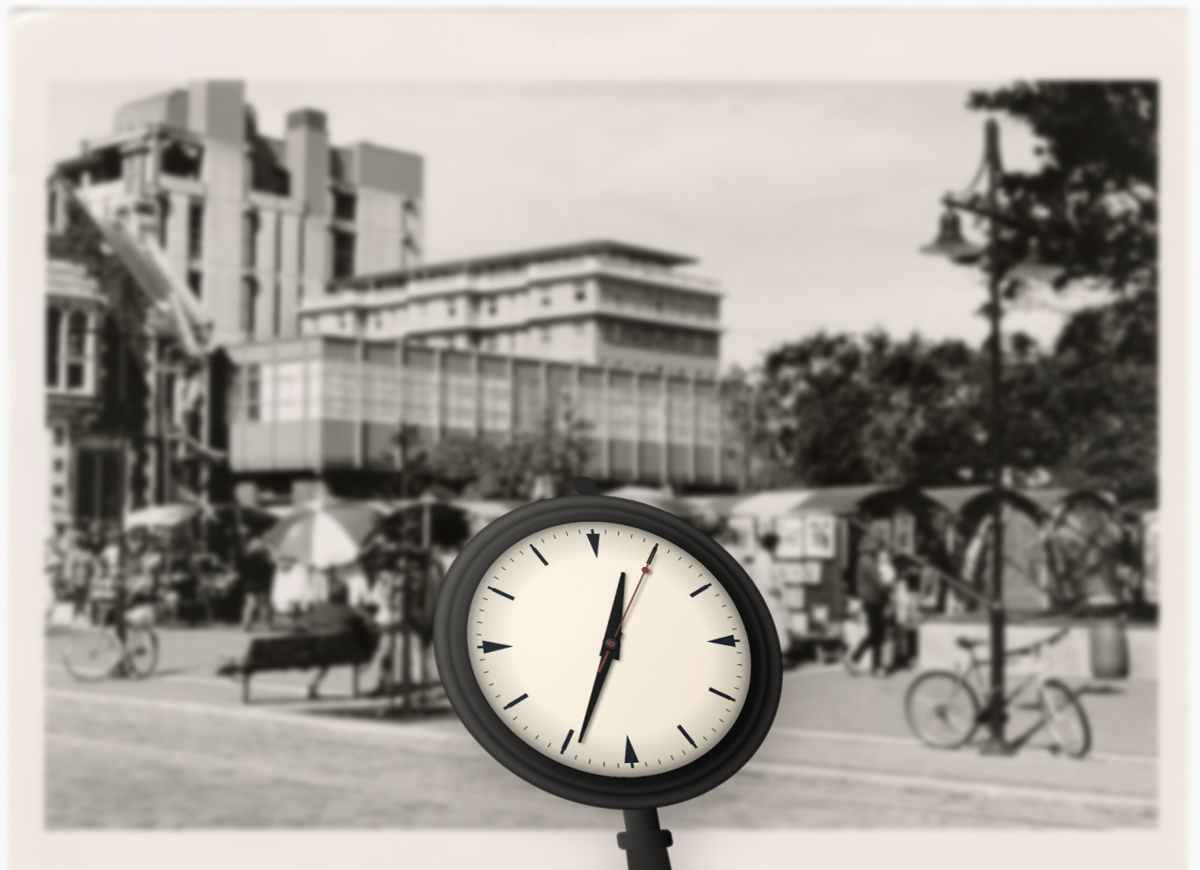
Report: 12:34:05
